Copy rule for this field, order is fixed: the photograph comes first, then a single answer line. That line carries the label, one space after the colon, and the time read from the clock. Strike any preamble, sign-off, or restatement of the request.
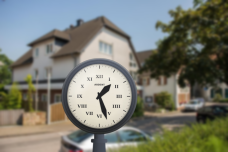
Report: 1:27
